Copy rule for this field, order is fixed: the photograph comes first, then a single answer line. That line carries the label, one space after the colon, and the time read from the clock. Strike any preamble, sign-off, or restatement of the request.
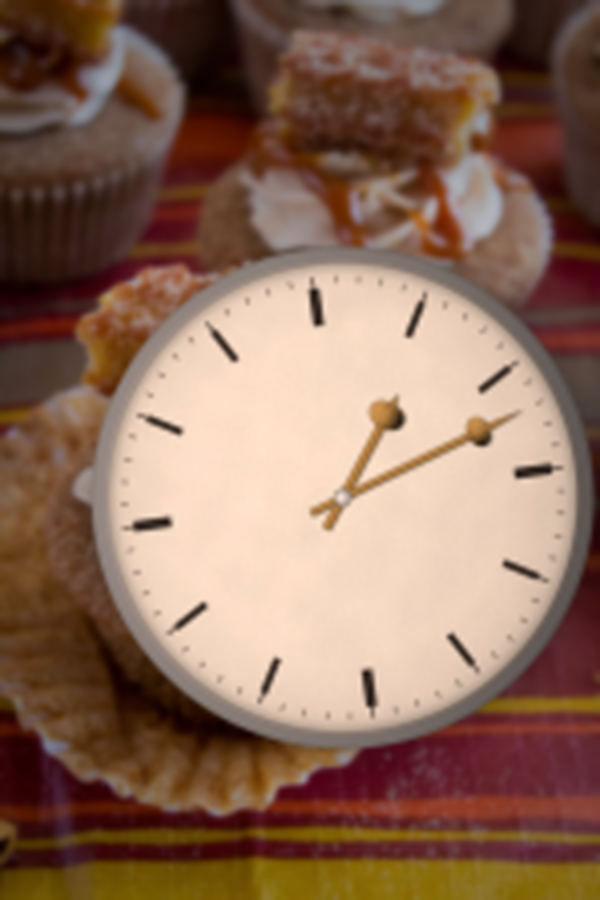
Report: 1:12
